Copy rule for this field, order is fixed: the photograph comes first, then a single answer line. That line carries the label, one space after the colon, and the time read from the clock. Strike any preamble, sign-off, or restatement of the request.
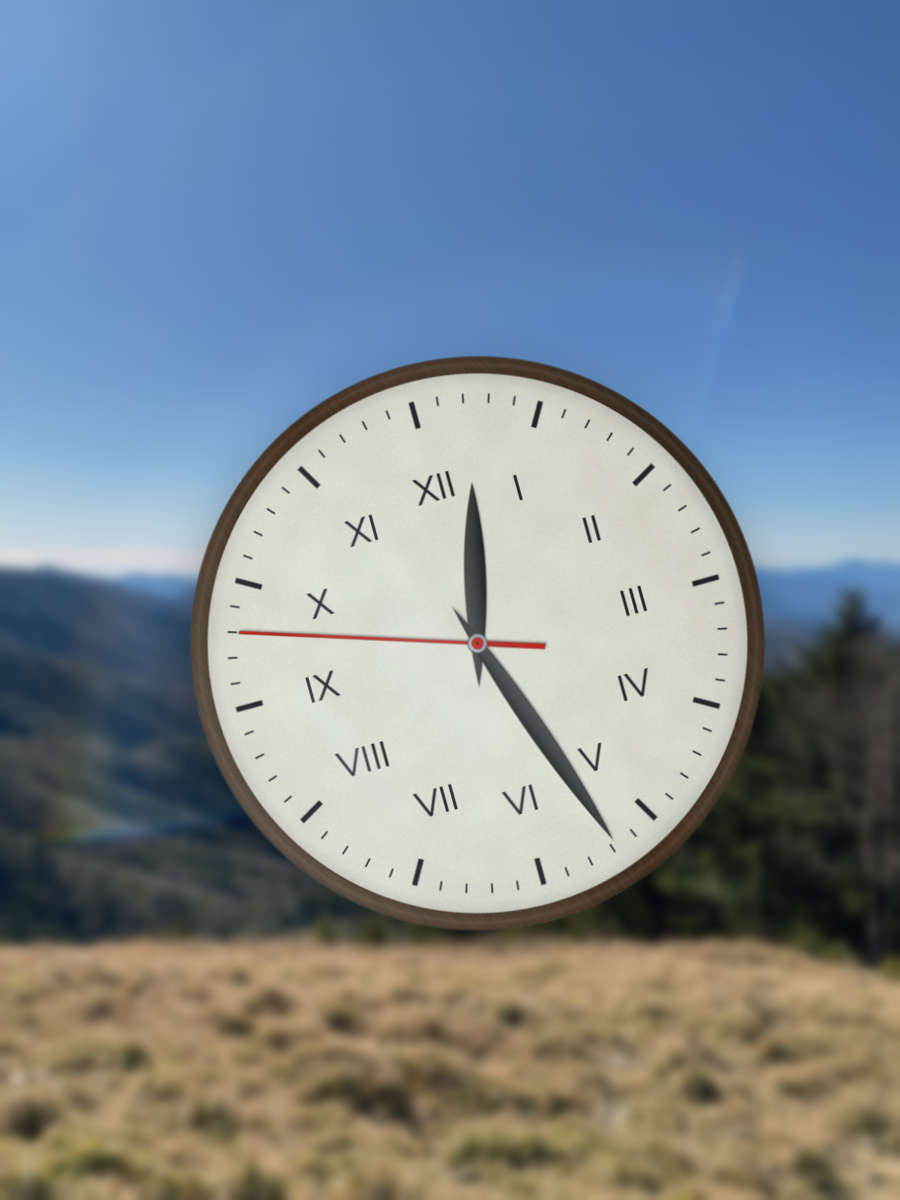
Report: 12:26:48
